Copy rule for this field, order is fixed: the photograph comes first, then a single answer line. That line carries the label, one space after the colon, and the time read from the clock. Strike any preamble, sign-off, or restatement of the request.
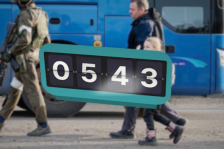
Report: 5:43
